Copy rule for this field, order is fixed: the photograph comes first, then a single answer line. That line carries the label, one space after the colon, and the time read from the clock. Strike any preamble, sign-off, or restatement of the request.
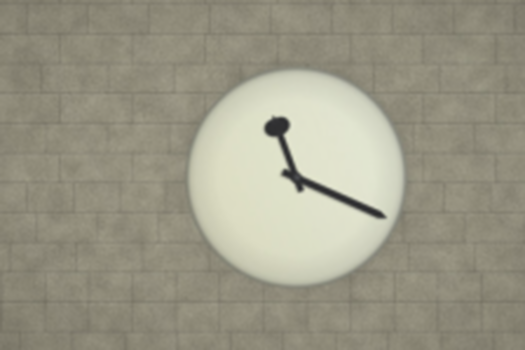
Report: 11:19
